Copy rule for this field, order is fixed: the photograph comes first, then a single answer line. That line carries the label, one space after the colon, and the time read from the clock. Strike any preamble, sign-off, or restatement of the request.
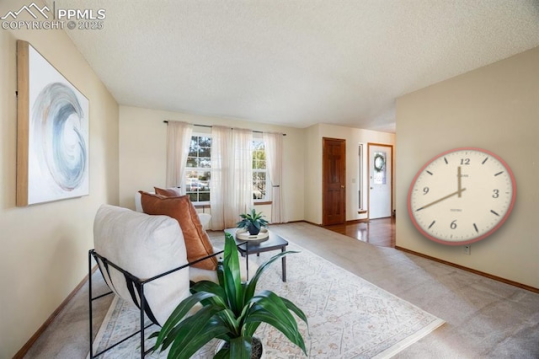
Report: 11:40
